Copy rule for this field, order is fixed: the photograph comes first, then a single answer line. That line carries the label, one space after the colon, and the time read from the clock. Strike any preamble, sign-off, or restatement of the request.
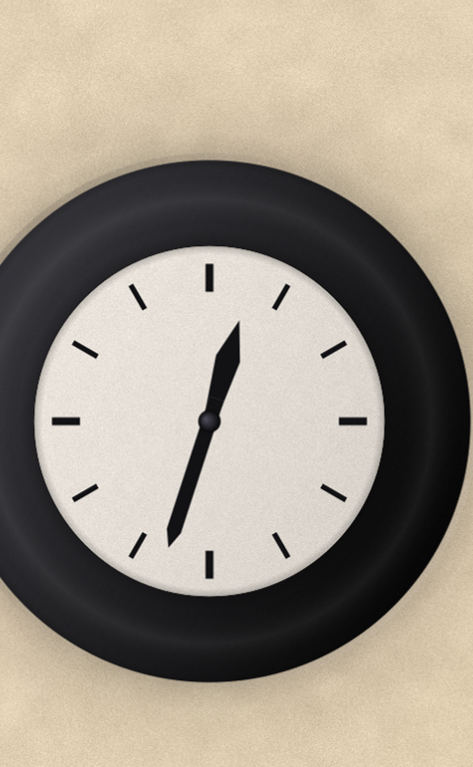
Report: 12:33
